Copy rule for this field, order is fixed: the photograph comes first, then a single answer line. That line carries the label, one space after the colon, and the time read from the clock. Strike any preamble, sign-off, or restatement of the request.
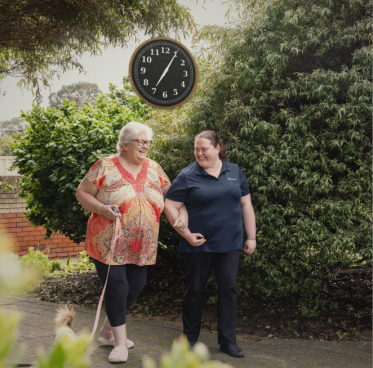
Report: 7:05
